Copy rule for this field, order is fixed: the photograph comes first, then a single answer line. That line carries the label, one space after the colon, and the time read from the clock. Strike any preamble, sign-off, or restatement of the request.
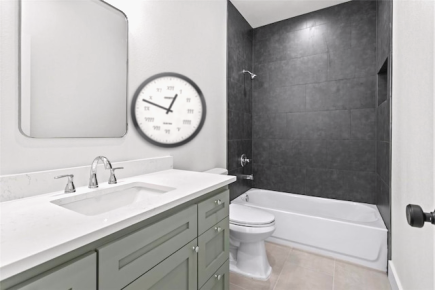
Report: 12:48
